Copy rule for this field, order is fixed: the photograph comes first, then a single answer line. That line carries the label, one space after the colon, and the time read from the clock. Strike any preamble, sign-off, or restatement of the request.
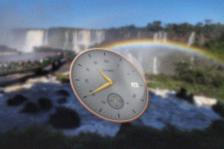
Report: 10:40
